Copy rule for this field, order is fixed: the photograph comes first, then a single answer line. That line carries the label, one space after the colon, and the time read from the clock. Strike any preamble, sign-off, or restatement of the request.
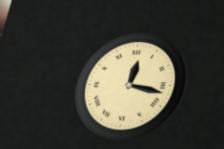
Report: 12:17
